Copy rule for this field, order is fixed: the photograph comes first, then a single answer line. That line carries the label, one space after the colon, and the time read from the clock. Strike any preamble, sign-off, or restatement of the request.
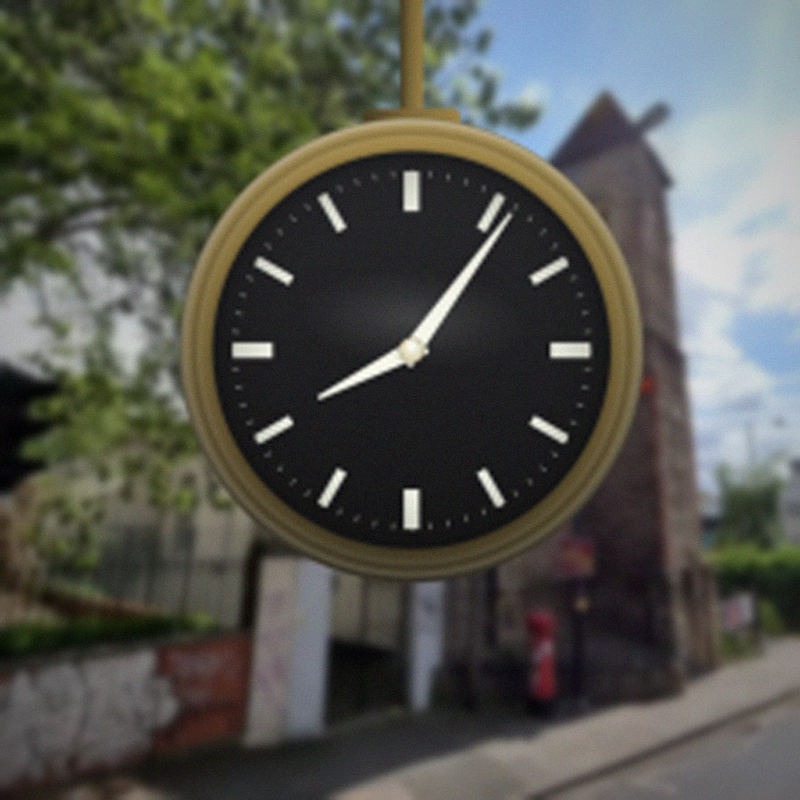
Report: 8:06
